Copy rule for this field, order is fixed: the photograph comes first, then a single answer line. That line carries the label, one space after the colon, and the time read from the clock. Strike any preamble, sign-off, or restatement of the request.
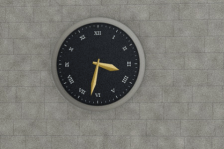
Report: 3:32
